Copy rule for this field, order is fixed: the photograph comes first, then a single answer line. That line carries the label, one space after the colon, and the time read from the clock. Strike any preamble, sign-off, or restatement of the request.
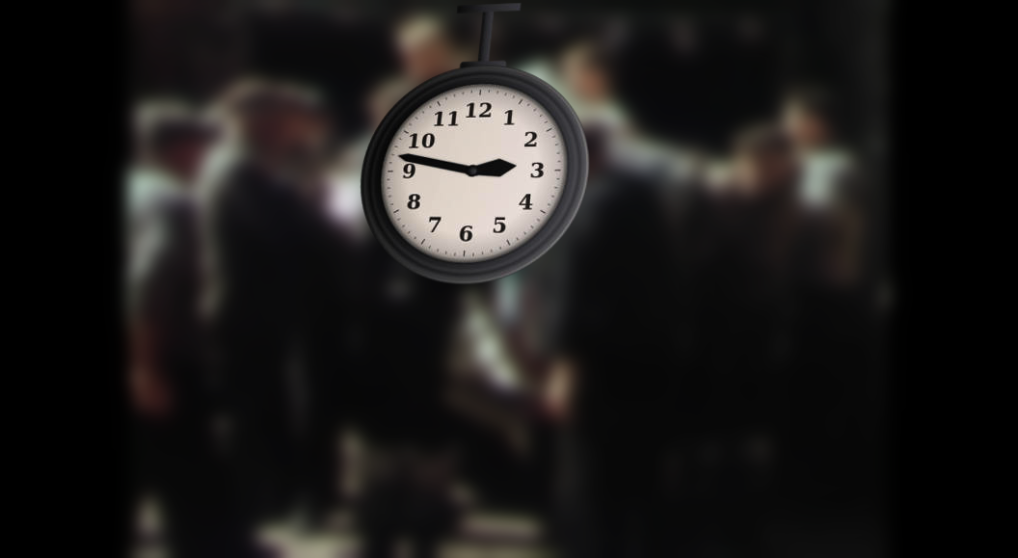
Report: 2:47
